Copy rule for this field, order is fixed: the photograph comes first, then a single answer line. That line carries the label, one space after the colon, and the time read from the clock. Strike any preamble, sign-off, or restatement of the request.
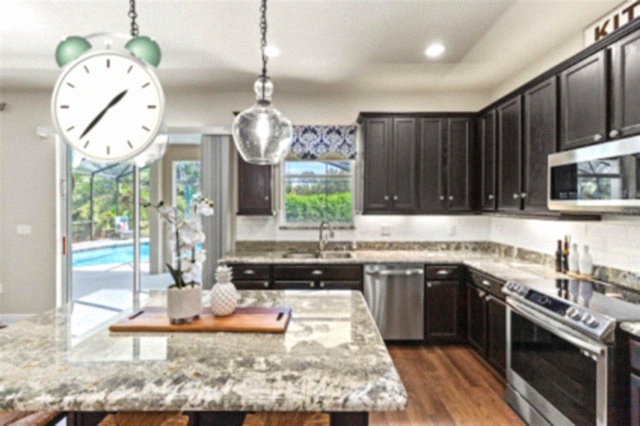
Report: 1:37
